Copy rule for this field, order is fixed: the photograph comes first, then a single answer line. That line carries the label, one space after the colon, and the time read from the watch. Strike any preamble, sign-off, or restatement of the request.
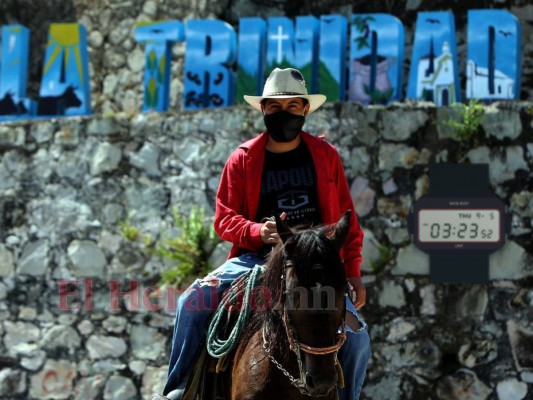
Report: 3:23
